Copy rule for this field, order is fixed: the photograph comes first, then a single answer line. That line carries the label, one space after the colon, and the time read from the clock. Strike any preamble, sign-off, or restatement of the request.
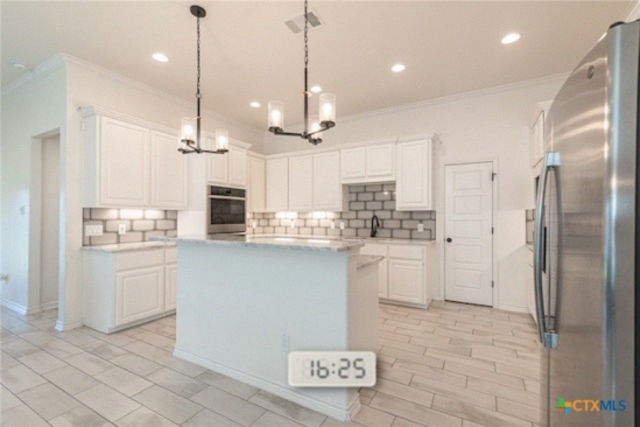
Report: 16:25
